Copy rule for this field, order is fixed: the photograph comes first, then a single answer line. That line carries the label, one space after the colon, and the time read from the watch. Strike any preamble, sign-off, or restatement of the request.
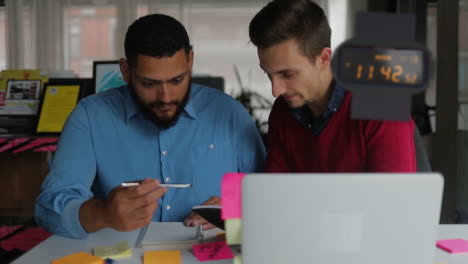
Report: 11:42
